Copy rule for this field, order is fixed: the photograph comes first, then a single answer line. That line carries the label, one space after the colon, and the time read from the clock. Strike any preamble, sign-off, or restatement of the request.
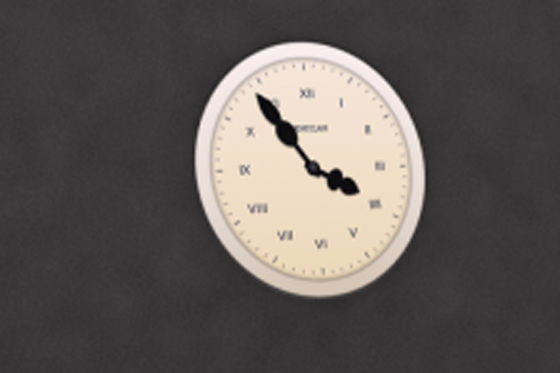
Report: 3:54
